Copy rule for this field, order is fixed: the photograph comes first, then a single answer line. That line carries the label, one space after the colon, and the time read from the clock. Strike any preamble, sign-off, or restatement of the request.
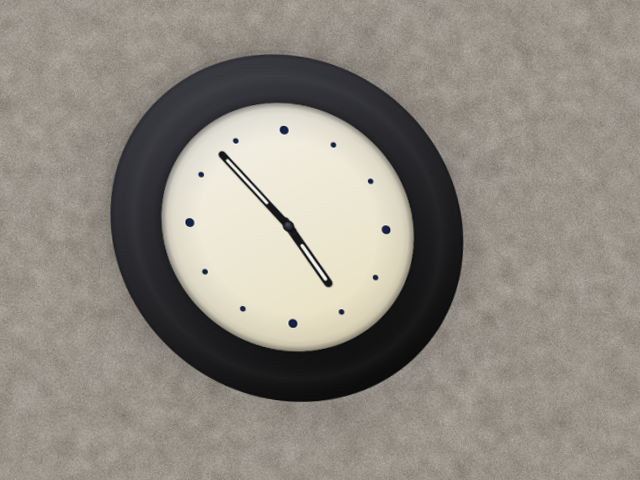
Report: 4:53
